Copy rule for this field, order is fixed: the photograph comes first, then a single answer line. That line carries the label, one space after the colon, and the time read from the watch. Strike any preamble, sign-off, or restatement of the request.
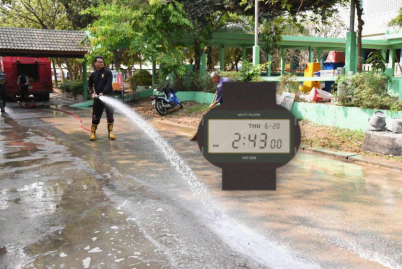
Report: 2:43:00
